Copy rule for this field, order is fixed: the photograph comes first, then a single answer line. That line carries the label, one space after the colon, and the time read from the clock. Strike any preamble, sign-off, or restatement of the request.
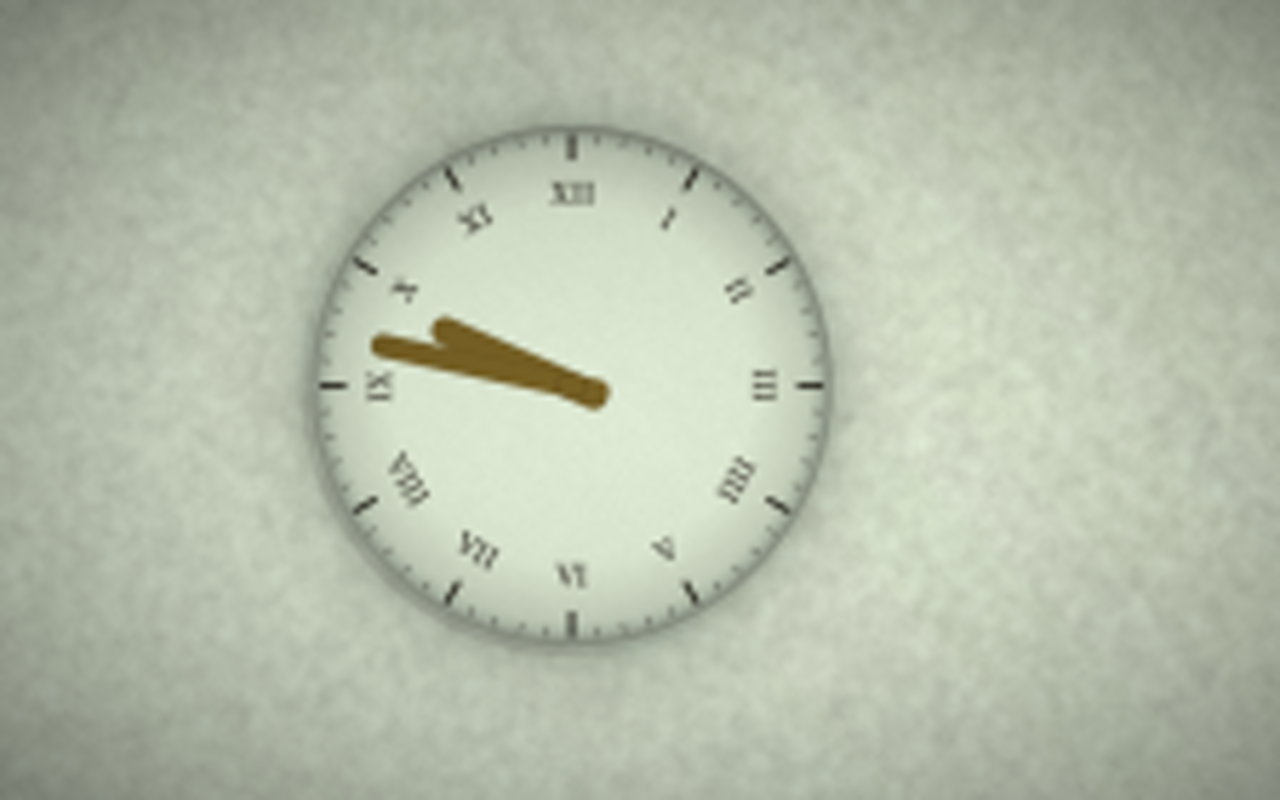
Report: 9:47
